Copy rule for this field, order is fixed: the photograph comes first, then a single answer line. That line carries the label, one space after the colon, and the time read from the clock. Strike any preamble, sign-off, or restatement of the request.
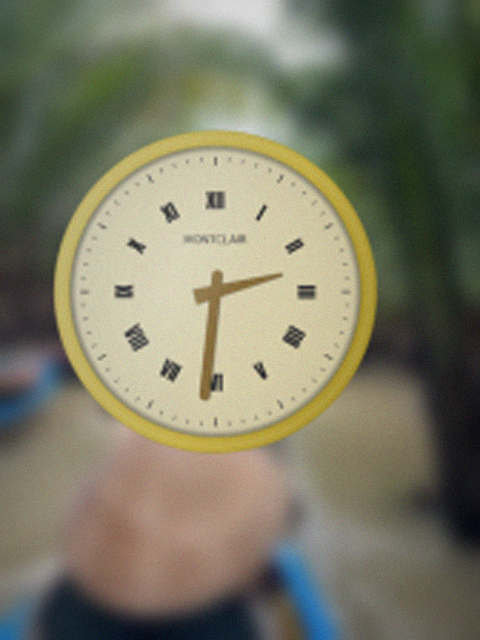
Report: 2:31
